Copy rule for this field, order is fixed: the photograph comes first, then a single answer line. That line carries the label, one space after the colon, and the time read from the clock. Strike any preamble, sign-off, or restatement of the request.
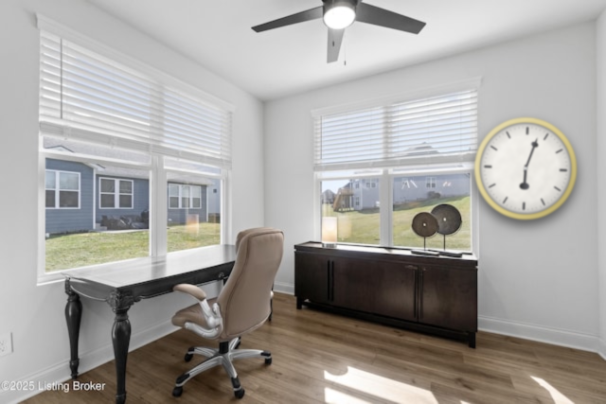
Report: 6:03
